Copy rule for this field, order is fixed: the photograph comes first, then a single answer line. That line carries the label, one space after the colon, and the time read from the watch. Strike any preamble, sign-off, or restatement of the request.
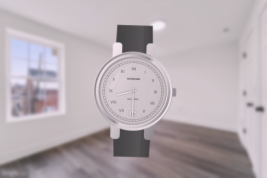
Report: 8:30
